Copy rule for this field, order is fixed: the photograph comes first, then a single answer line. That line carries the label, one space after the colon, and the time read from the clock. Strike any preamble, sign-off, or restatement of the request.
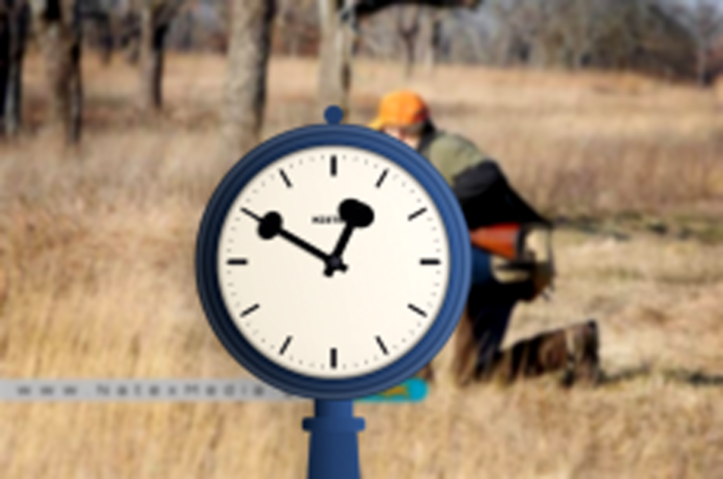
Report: 12:50
